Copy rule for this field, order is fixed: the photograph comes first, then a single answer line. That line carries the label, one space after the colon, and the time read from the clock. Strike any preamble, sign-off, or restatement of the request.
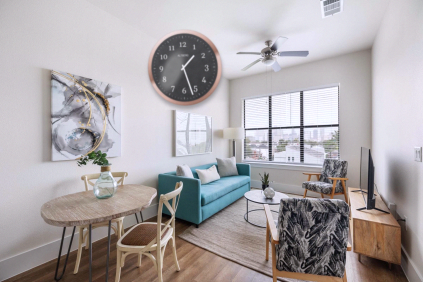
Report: 1:27
